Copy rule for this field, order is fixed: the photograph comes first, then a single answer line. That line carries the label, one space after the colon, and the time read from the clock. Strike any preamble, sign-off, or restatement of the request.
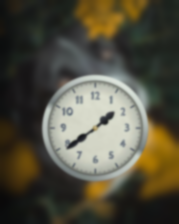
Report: 1:39
